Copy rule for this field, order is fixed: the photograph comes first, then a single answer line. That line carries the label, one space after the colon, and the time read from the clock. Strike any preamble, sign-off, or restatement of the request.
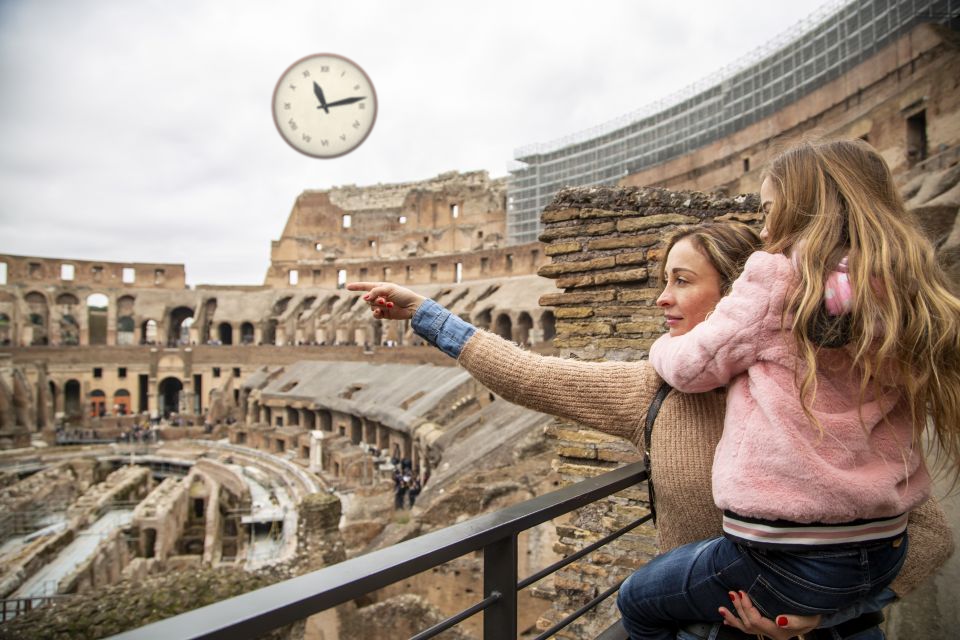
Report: 11:13
